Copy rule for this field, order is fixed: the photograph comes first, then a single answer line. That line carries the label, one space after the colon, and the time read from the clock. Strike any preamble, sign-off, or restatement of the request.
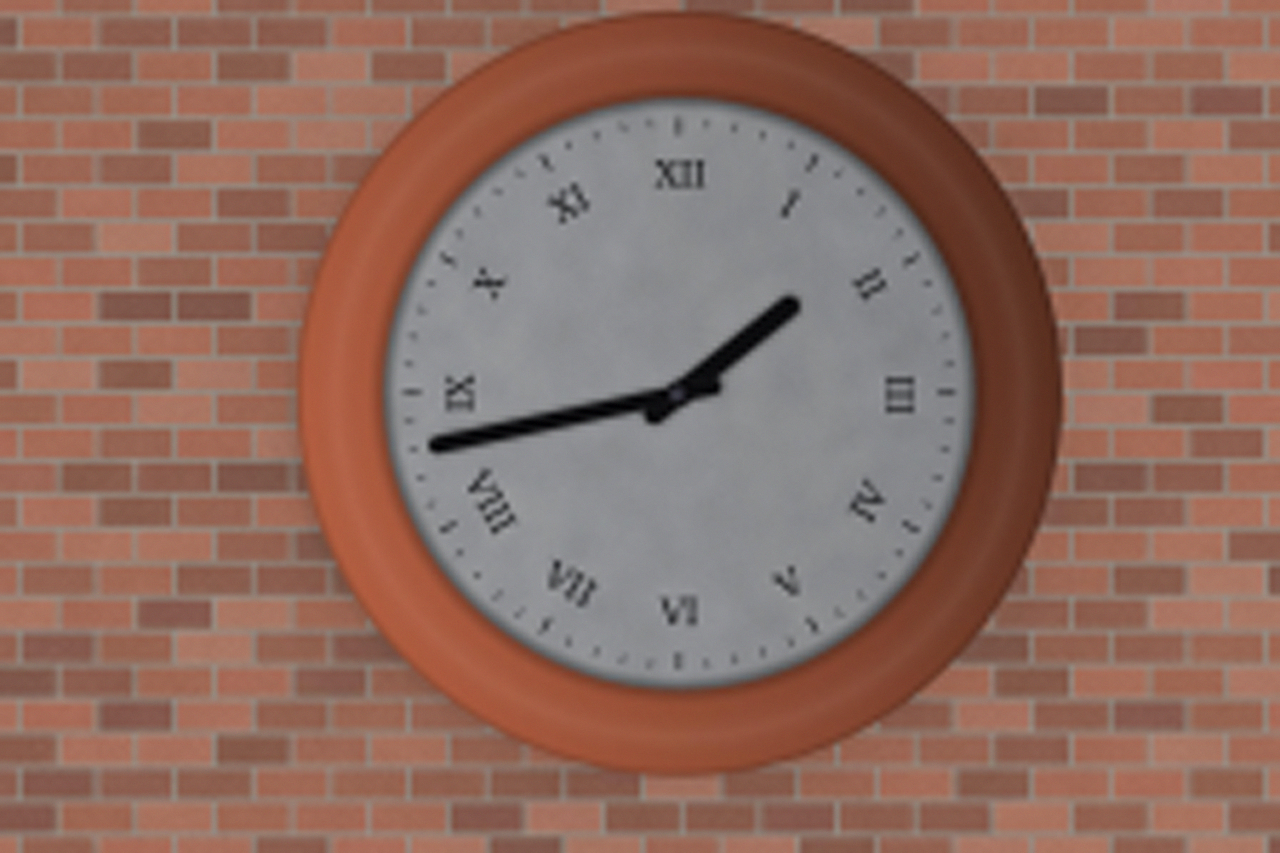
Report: 1:43
